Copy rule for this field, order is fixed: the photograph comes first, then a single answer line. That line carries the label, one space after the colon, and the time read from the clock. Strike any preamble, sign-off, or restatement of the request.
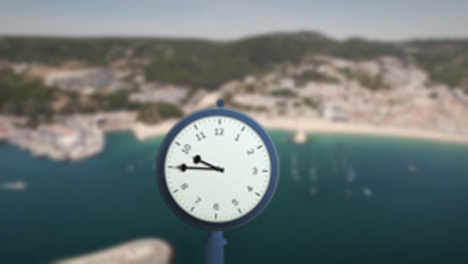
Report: 9:45
